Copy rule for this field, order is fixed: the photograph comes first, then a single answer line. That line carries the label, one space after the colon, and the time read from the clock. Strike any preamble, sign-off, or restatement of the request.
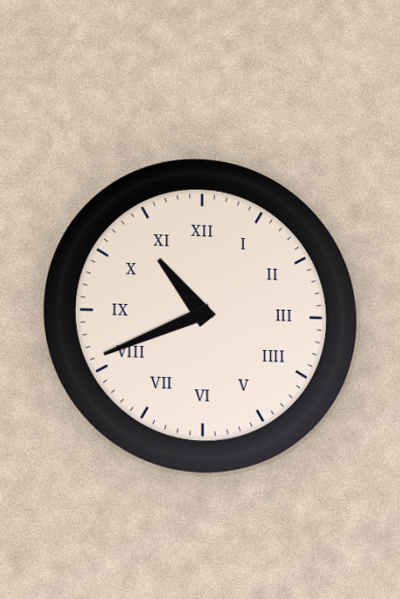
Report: 10:41
